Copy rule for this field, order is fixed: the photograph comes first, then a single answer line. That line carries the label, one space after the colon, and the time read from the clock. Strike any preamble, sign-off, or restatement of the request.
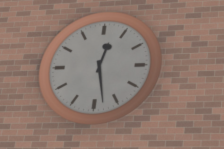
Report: 12:28
